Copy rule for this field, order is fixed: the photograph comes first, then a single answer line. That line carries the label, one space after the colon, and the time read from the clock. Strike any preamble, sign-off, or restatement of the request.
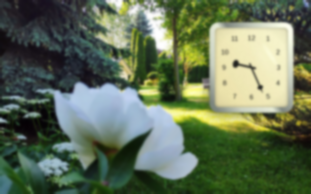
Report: 9:26
